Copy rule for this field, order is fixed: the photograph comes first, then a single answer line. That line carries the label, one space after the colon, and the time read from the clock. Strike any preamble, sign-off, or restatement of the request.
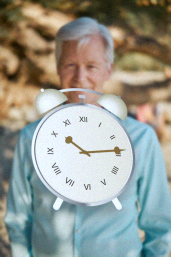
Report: 10:14
